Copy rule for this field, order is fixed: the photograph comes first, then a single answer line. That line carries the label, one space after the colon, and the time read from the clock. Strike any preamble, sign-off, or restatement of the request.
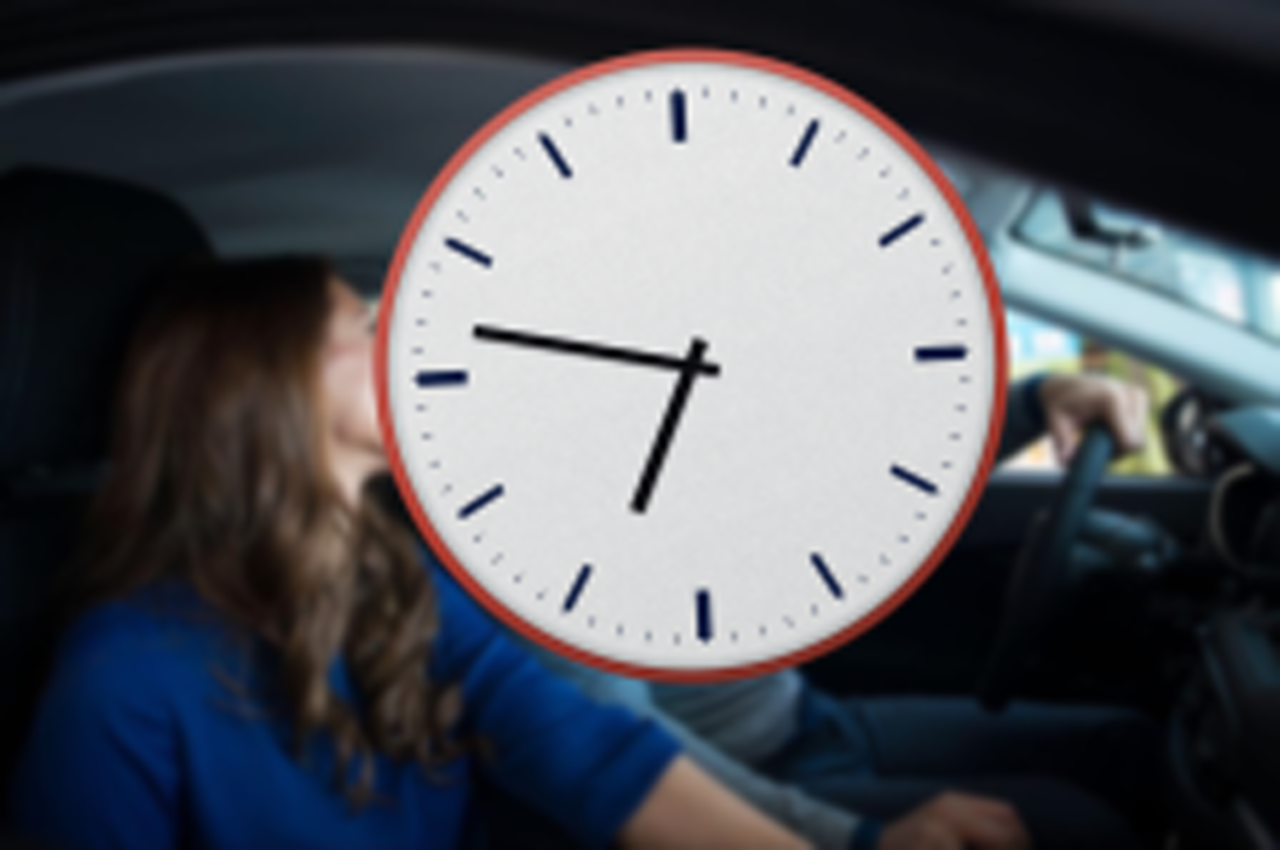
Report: 6:47
